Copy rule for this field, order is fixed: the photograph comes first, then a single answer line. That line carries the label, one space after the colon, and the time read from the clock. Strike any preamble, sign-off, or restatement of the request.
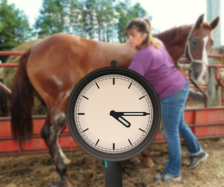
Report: 4:15
